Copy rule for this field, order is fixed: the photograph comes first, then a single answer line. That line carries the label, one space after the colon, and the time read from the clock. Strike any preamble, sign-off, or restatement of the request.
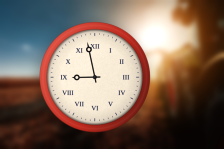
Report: 8:58
